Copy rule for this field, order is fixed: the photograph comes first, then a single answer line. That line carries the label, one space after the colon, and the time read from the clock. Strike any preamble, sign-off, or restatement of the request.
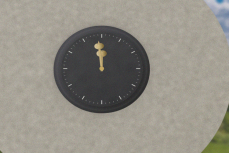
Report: 11:59
